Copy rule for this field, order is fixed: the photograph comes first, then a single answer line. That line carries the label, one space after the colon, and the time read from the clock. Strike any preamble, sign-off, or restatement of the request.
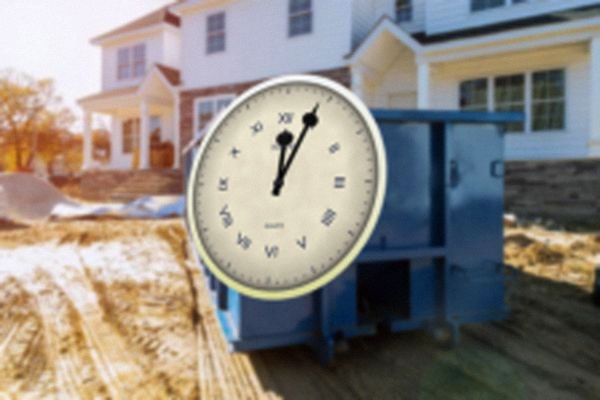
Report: 12:04
